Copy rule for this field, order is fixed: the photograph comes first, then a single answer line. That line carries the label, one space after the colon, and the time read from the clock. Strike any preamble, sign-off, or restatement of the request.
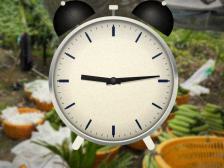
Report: 9:14
